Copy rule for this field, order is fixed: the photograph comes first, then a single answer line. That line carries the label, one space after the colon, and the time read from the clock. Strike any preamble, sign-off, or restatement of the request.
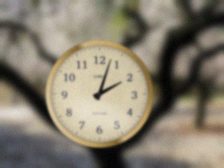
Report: 2:03
